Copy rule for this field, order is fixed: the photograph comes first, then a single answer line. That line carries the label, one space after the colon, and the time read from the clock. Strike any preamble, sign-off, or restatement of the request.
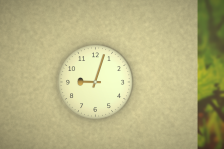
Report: 9:03
